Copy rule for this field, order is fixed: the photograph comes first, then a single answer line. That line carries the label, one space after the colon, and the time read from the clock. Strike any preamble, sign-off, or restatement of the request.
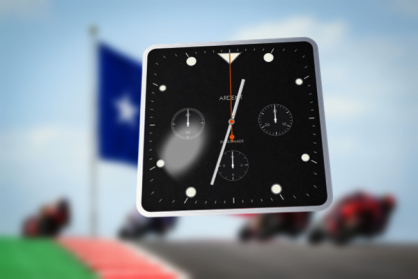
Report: 12:33
